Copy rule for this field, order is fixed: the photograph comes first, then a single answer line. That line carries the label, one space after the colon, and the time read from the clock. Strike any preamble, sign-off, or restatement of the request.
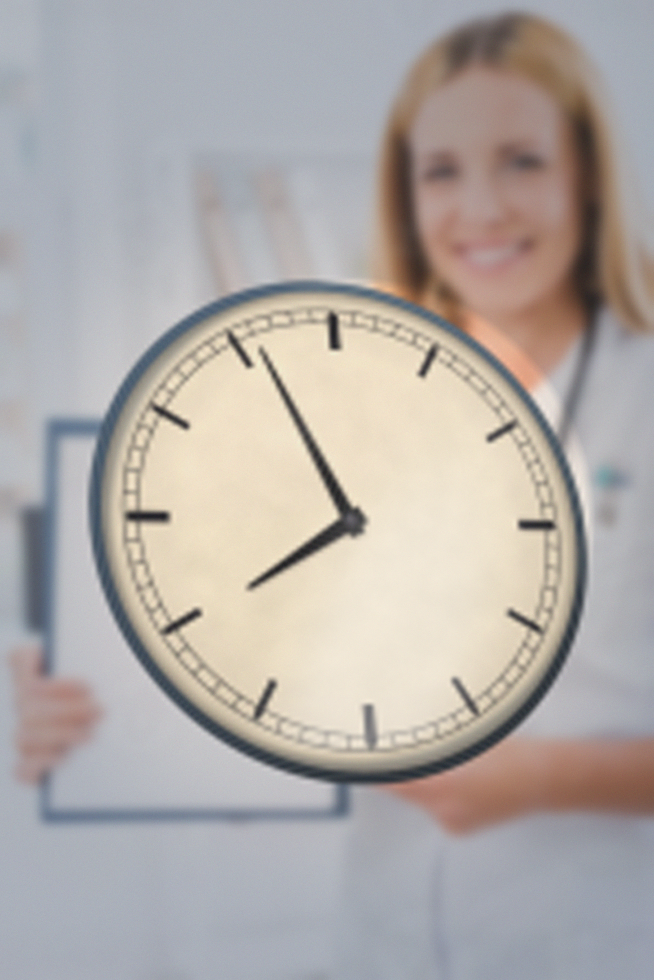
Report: 7:56
